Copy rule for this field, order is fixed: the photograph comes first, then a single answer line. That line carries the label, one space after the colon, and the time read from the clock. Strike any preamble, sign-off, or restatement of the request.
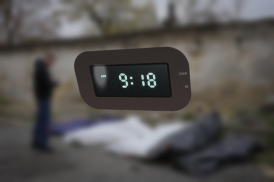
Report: 9:18
